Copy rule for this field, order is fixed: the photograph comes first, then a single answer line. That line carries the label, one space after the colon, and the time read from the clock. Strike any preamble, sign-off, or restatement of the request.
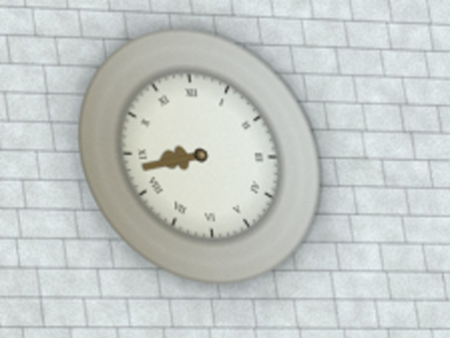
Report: 8:43
